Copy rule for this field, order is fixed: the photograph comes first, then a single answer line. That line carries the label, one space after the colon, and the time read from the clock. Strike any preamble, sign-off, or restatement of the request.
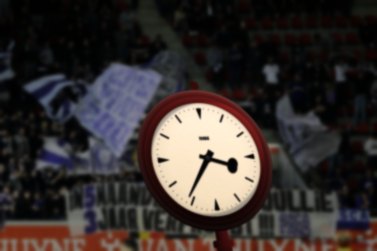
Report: 3:36
